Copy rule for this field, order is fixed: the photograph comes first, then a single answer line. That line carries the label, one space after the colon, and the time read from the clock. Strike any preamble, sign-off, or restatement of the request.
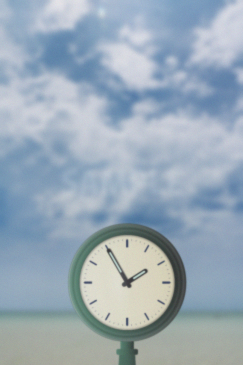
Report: 1:55
